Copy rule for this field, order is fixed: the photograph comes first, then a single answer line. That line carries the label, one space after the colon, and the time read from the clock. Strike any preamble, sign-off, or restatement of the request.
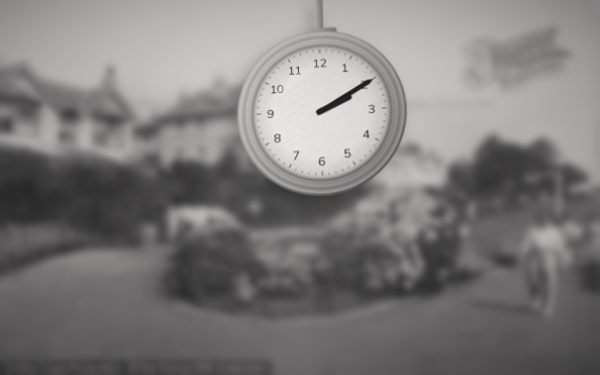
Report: 2:10
